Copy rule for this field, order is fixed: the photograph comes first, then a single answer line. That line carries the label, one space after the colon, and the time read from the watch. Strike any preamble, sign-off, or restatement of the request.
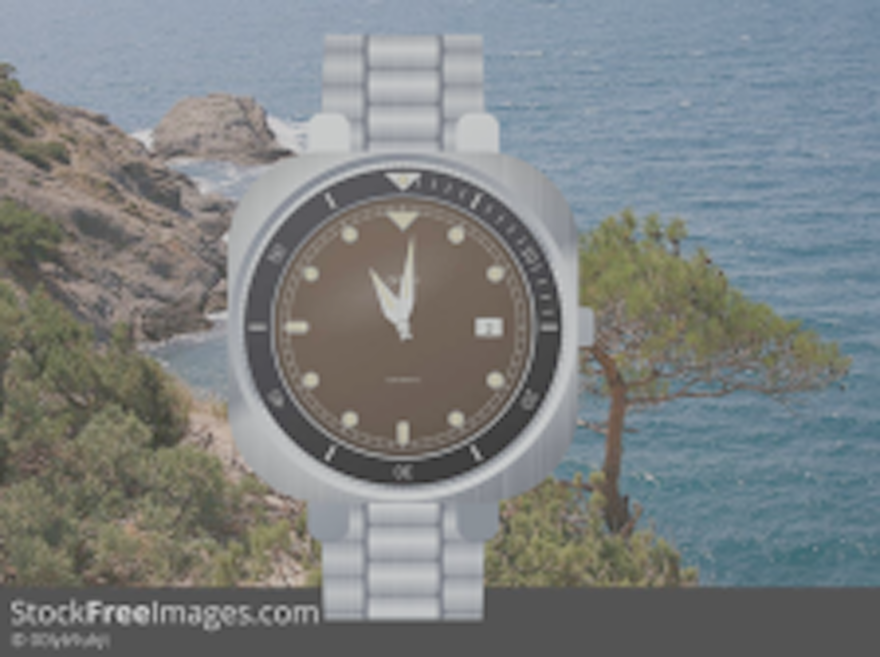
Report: 11:01
